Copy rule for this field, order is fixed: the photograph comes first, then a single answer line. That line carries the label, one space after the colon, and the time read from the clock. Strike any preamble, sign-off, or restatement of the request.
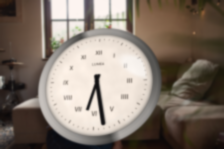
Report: 6:28
